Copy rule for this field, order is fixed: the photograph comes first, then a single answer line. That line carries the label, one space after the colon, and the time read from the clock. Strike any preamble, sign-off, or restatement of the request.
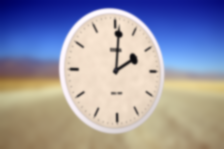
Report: 2:01
